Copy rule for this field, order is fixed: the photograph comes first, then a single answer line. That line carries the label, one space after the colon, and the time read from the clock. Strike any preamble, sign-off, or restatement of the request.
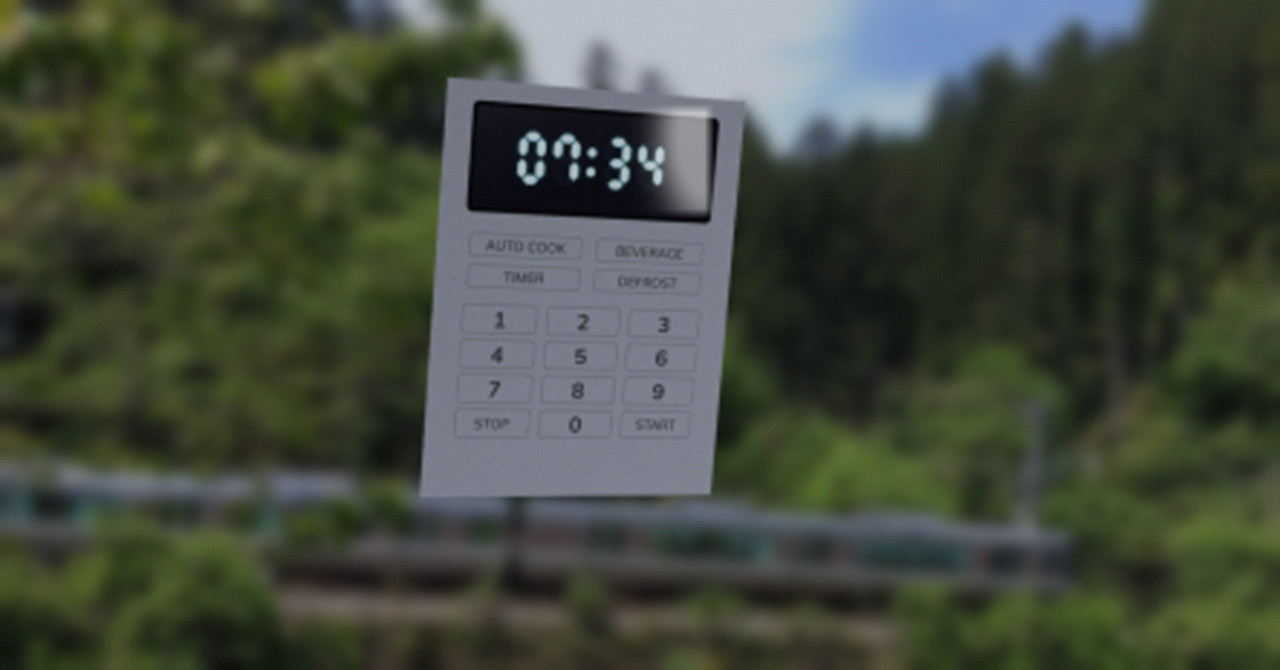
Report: 7:34
